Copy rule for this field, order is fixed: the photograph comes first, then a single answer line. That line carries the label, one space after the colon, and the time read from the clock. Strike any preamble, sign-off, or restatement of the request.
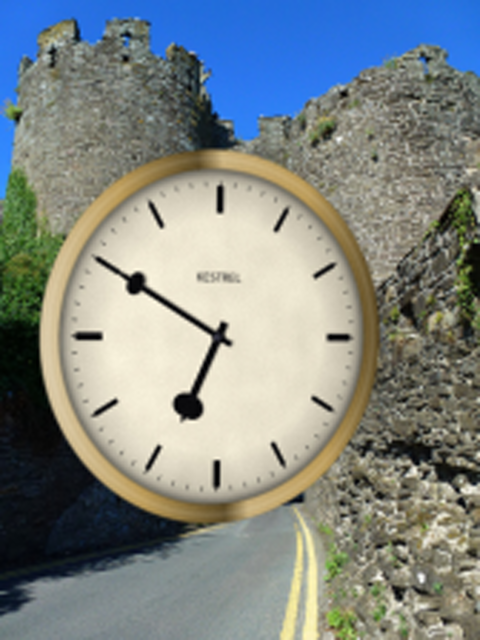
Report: 6:50
